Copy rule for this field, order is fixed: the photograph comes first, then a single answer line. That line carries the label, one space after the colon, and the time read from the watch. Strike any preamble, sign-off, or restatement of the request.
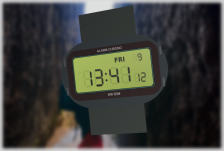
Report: 13:41:12
